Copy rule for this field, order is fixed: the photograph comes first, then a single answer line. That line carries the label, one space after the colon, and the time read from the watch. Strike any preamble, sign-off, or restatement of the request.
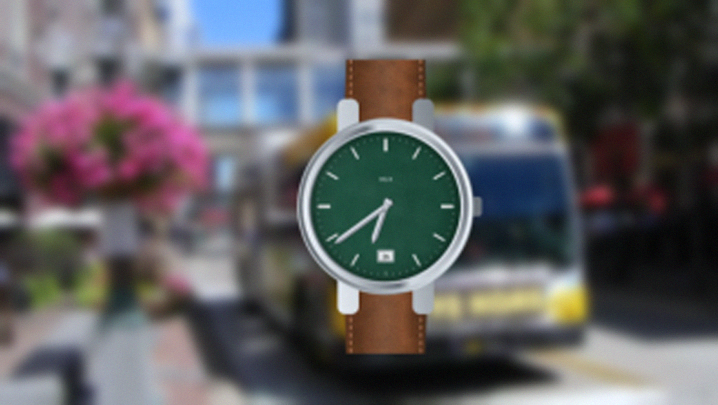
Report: 6:39
